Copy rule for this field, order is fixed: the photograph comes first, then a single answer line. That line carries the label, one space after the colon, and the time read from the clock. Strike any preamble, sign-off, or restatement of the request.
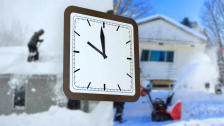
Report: 9:59
